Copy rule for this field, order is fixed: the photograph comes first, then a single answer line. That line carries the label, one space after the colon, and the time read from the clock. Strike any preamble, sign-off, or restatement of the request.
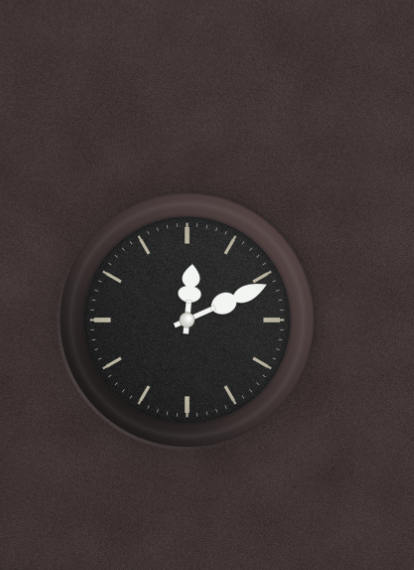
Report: 12:11
